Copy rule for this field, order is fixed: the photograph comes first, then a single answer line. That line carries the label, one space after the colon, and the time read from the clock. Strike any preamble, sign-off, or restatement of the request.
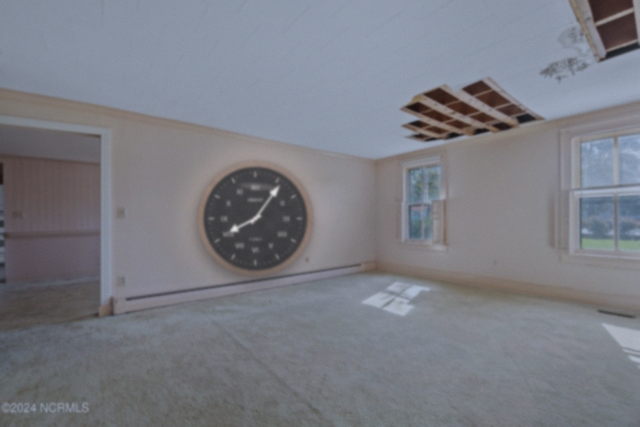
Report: 8:06
